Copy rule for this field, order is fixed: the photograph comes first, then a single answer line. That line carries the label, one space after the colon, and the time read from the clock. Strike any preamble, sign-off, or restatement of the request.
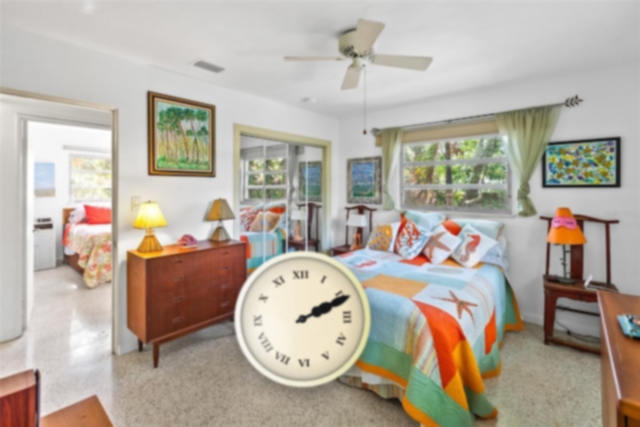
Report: 2:11
